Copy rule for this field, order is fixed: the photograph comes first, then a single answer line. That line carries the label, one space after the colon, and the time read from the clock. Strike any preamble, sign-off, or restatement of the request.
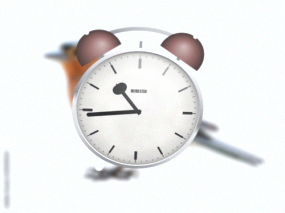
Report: 10:44
